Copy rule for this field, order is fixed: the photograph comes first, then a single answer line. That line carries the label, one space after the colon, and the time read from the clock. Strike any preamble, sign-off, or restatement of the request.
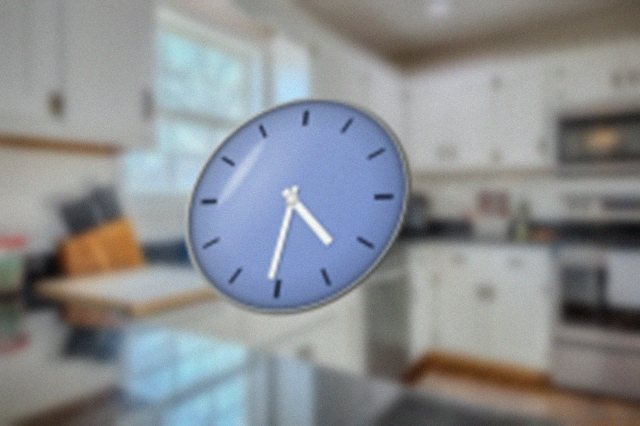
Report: 4:31
